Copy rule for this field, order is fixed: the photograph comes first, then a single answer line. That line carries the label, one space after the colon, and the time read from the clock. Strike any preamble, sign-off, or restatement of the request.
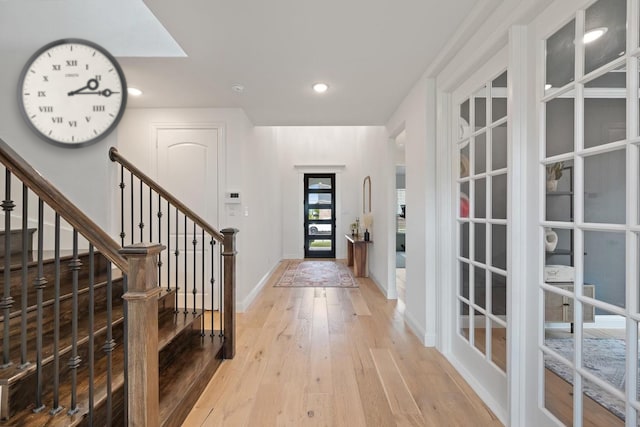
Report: 2:15
